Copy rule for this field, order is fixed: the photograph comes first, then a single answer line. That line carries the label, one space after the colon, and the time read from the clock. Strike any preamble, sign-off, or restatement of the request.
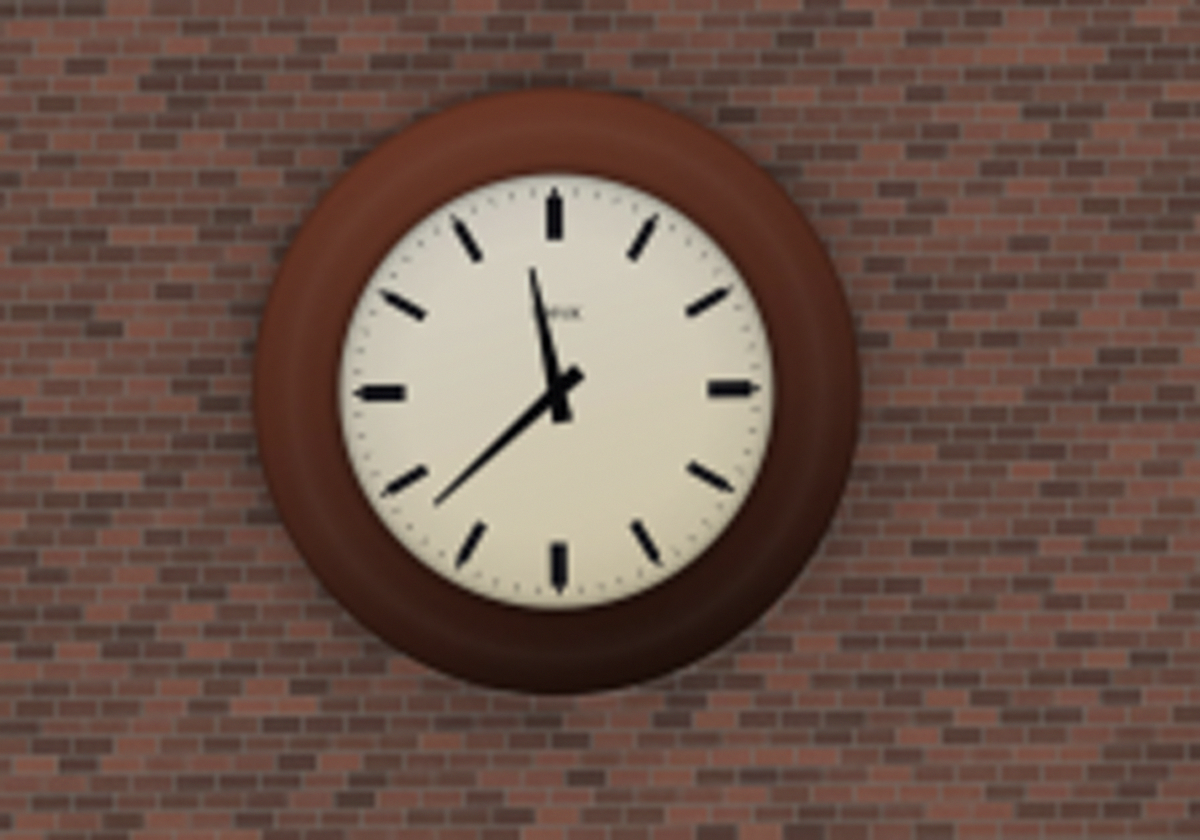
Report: 11:38
